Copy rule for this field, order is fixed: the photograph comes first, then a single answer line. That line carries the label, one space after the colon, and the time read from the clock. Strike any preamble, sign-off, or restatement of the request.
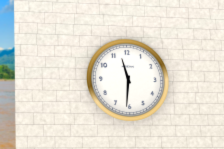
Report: 11:31
